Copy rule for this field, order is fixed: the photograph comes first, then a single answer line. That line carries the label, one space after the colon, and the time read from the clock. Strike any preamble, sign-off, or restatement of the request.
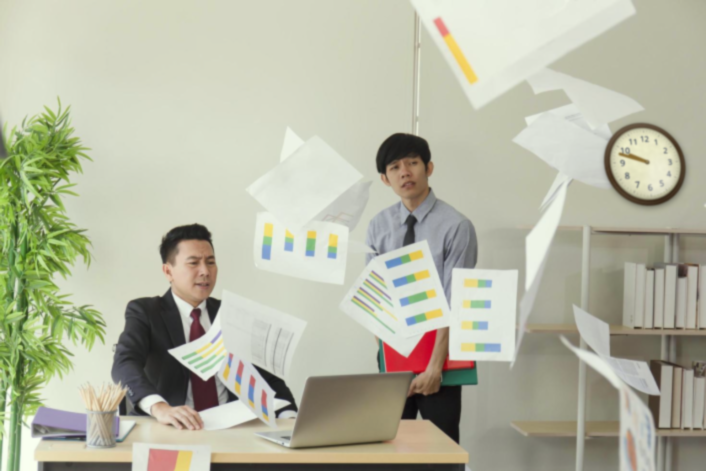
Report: 9:48
